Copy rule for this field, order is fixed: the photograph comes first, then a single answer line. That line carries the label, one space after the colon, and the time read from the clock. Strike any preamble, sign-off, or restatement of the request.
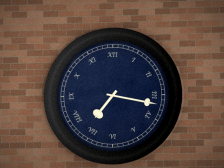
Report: 7:17
